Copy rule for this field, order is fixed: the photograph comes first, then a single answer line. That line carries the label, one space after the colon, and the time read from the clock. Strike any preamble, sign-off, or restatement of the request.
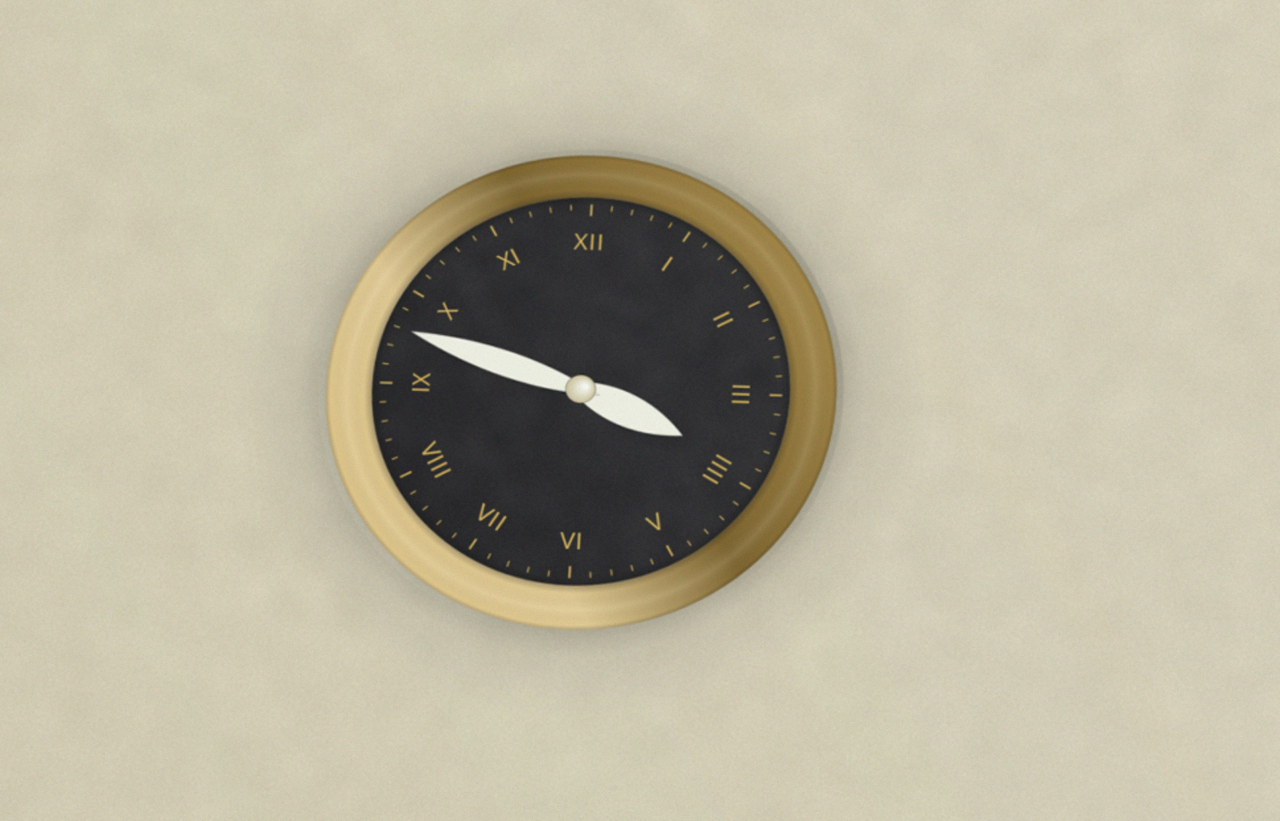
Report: 3:48
